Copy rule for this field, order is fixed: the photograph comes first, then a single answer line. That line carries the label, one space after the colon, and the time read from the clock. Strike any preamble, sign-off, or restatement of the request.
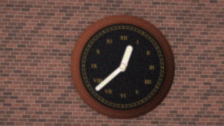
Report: 12:38
